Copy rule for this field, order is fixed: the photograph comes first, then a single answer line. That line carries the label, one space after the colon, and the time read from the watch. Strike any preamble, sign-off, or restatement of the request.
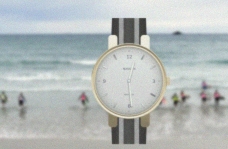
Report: 12:29
